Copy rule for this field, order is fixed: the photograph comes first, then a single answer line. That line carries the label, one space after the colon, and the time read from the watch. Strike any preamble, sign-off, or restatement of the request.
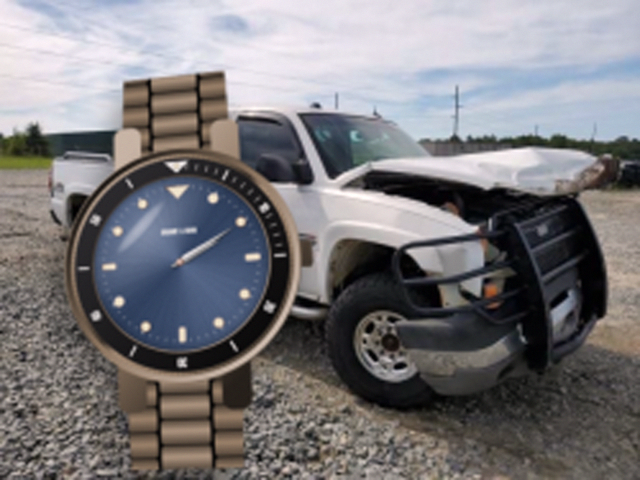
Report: 2:10
